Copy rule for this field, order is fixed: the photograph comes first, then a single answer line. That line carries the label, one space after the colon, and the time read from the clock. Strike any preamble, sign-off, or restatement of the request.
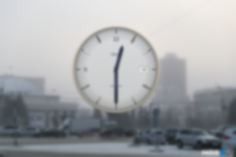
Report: 12:30
